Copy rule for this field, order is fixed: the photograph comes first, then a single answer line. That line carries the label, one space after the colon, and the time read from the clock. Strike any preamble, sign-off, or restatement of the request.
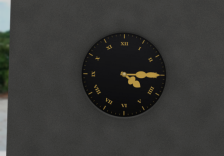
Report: 4:15
